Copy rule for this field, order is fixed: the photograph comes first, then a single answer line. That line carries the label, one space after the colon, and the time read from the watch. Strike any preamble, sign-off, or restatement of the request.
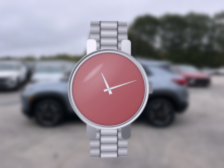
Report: 11:12
